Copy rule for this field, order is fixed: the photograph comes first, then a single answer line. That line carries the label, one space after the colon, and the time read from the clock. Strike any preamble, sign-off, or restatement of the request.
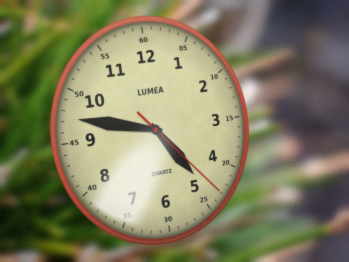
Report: 4:47:23
